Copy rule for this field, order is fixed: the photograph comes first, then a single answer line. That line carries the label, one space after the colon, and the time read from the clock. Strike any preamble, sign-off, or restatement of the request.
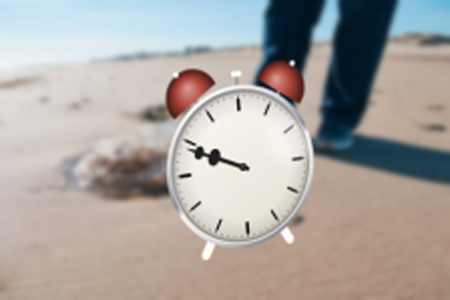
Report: 9:49
